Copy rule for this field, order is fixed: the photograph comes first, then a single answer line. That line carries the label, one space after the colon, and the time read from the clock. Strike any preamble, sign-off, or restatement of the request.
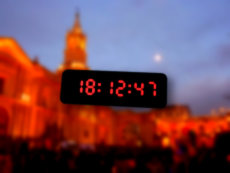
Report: 18:12:47
